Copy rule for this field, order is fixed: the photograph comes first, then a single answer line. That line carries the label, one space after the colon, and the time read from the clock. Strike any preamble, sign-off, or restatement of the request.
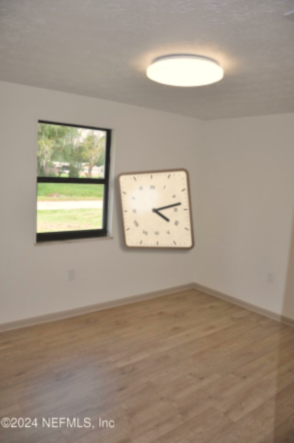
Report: 4:13
